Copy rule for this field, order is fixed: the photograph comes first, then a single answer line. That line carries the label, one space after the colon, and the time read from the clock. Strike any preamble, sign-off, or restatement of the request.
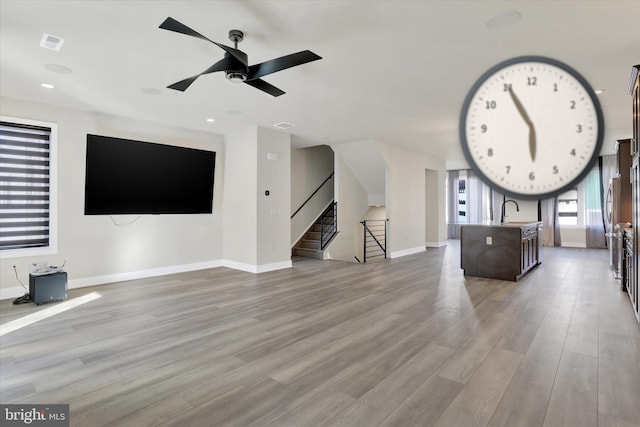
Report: 5:55
